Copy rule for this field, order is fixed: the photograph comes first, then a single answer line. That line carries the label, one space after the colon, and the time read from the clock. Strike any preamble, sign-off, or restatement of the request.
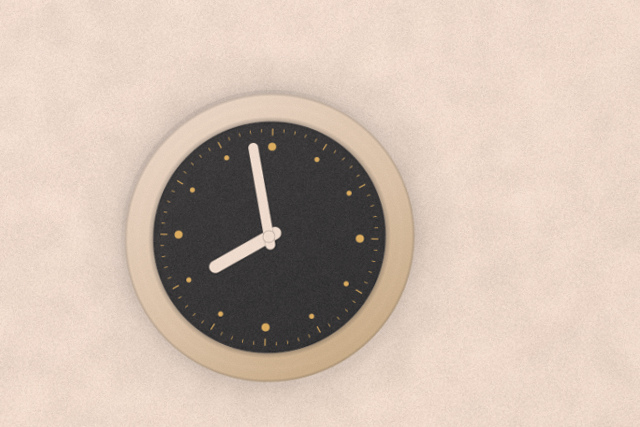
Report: 7:58
